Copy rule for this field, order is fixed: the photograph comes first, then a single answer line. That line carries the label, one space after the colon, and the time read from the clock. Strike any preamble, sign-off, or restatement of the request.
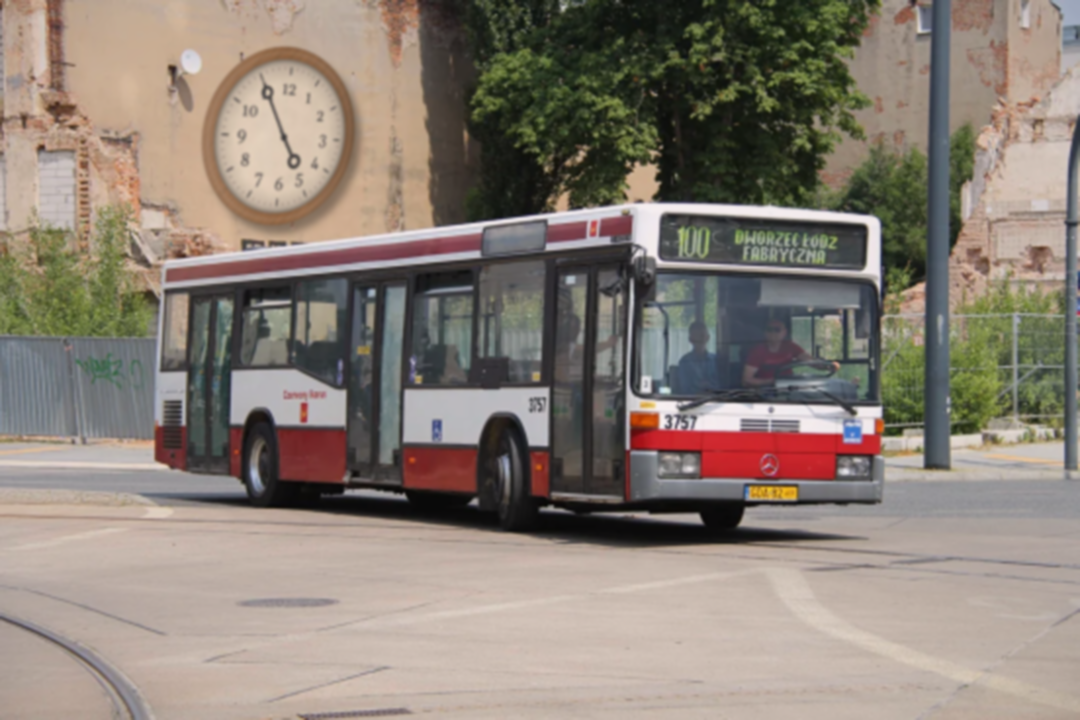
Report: 4:55
